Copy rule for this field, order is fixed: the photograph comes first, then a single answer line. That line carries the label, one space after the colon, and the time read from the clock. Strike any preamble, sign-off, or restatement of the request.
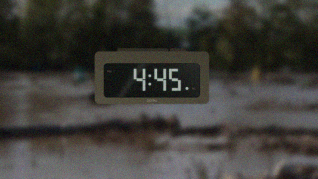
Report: 4:45
